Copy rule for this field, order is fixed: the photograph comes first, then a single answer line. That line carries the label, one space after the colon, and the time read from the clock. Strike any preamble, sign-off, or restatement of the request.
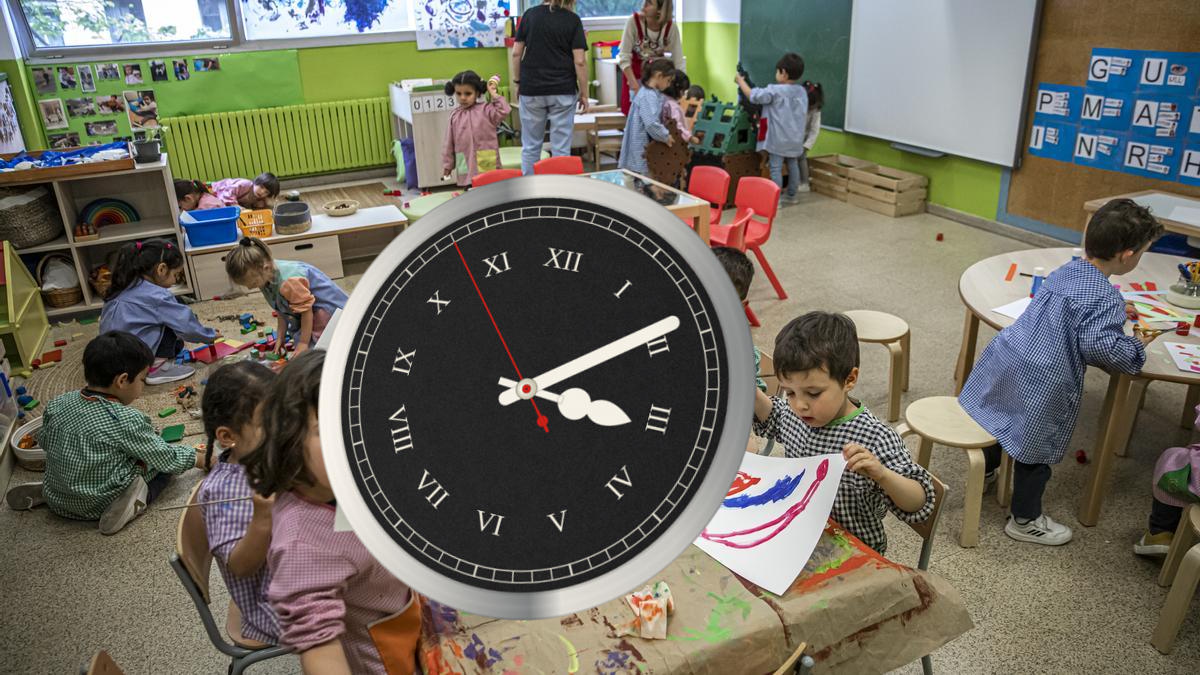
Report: 3:08:53
